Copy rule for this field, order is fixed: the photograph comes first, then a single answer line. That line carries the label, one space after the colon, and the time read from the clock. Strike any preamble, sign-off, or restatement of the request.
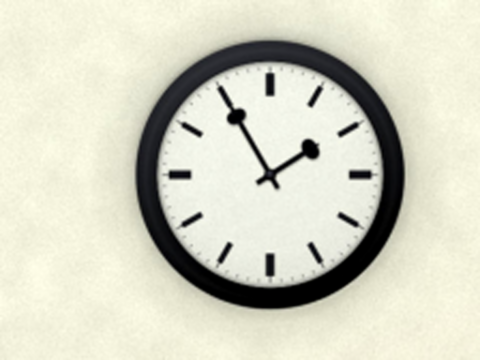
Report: 1:55
